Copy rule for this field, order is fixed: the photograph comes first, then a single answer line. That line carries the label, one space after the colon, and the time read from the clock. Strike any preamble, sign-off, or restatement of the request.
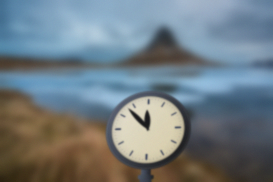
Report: 11:53
